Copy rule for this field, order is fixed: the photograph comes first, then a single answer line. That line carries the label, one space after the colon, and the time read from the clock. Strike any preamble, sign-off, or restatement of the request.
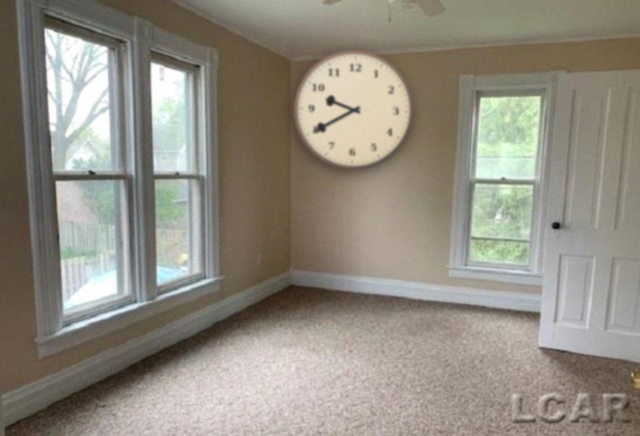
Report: 9:40
